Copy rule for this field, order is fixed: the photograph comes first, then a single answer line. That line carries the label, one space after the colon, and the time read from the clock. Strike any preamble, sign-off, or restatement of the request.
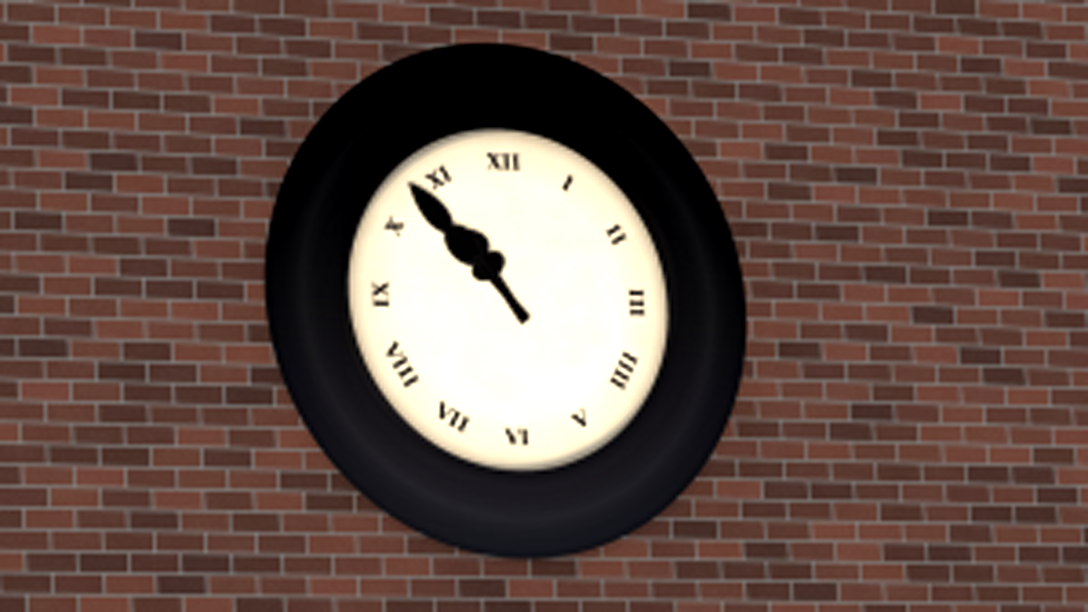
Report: 10:53
